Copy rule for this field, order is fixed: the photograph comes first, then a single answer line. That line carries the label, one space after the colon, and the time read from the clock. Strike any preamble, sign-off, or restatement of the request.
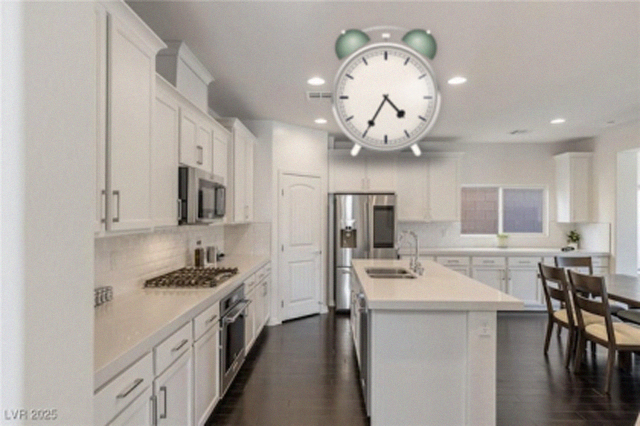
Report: 4:35
